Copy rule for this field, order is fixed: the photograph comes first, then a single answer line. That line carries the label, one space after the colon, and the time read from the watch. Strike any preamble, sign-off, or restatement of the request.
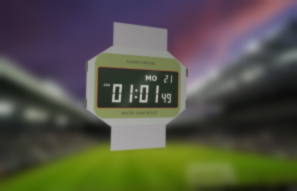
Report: 1:01
